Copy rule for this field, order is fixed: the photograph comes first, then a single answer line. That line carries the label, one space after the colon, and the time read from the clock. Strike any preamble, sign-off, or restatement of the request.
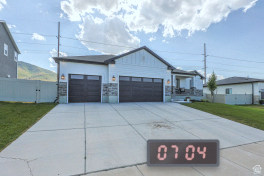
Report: 7:04
